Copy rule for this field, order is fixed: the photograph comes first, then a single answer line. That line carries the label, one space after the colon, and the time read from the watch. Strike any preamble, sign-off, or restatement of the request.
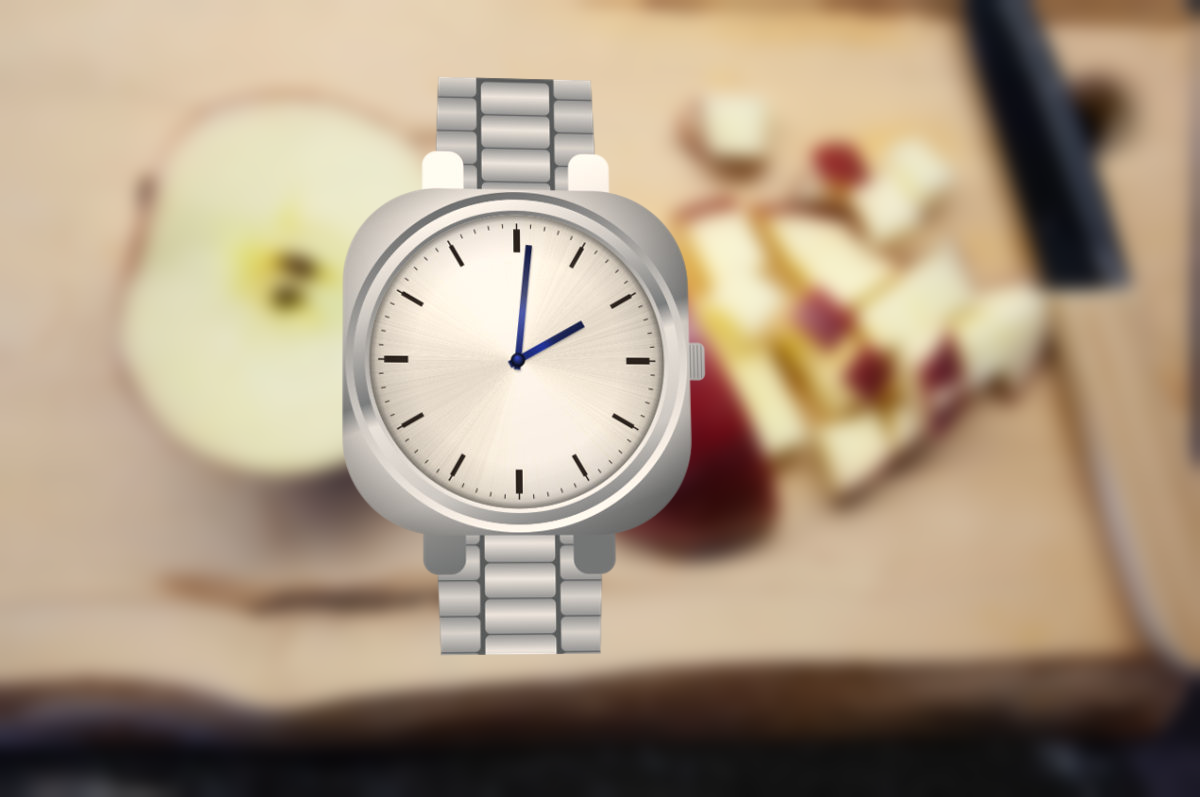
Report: 2:01
